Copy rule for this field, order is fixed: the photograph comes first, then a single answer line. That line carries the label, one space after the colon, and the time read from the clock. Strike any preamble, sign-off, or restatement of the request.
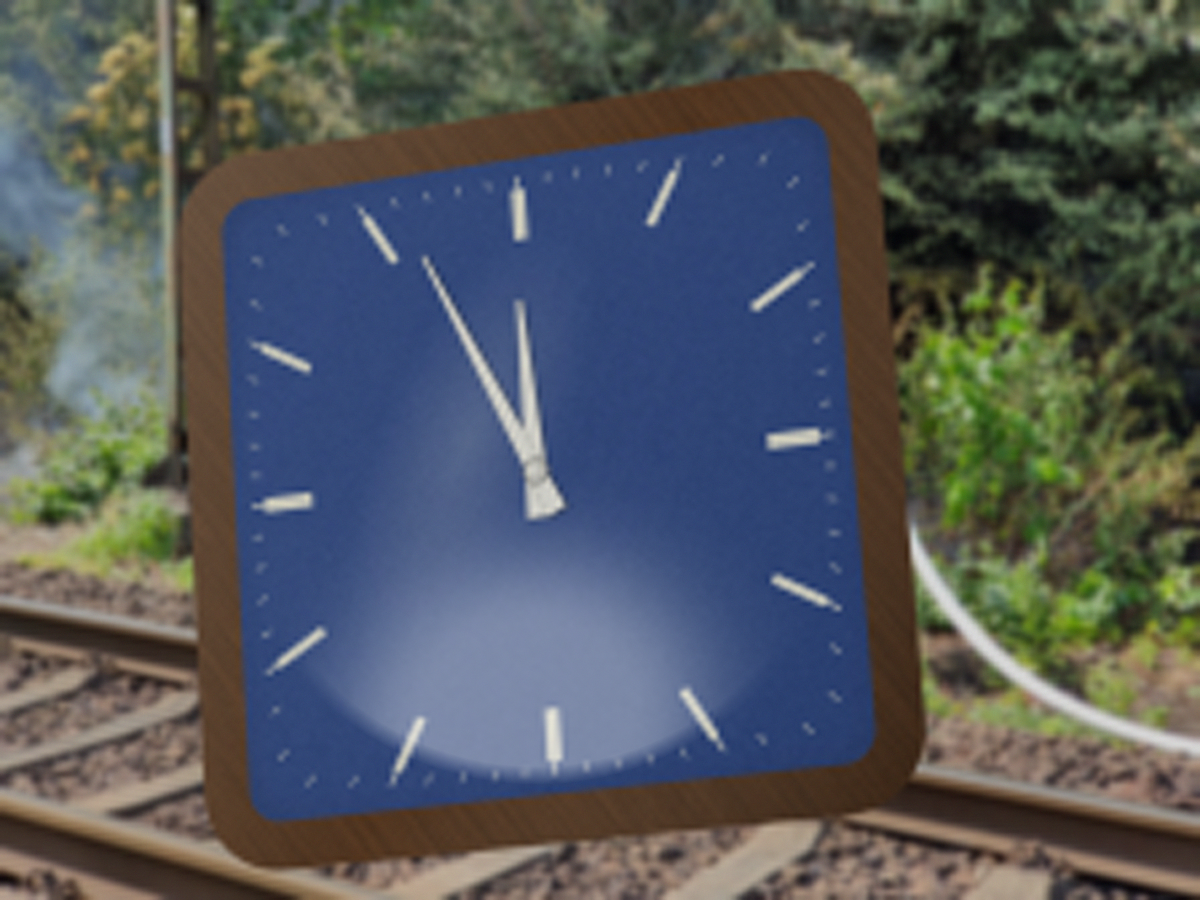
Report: 11:56
